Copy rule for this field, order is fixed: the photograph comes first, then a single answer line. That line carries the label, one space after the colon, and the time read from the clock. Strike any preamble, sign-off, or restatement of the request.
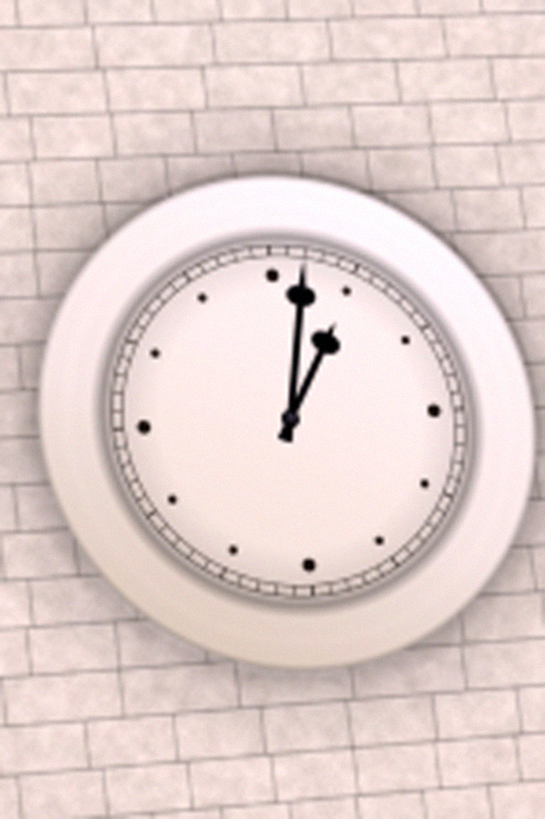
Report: 1:02
